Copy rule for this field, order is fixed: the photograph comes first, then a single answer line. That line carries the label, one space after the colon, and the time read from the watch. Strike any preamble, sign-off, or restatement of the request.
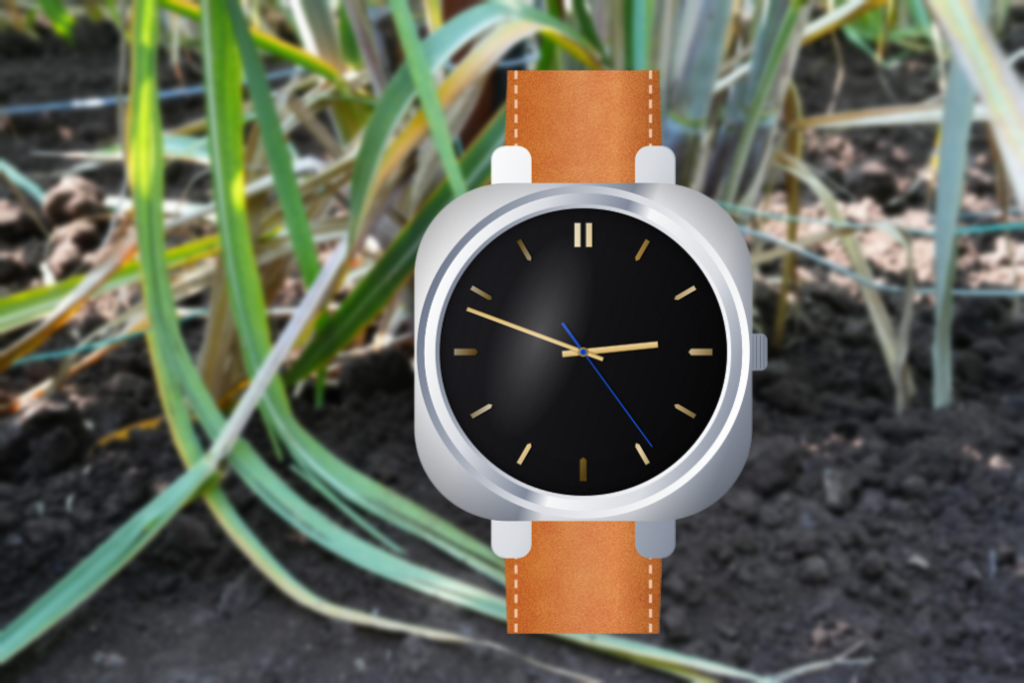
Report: 2:48:24
